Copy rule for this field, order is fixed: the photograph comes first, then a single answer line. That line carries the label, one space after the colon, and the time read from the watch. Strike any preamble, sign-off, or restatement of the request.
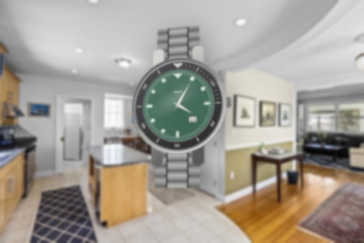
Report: 4:05
